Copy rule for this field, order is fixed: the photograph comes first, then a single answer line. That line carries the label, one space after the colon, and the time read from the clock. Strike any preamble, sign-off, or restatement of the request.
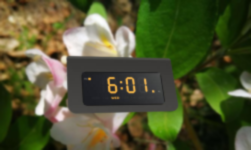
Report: 6:01
